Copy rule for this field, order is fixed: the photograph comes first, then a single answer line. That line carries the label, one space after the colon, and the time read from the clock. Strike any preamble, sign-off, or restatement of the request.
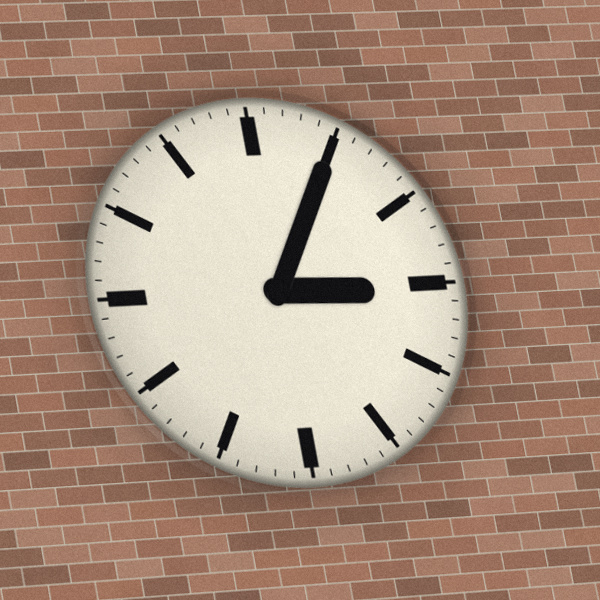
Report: 3:05
